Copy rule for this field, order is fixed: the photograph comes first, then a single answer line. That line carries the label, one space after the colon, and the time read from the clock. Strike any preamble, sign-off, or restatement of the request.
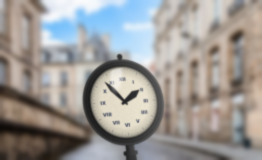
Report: 1:53
